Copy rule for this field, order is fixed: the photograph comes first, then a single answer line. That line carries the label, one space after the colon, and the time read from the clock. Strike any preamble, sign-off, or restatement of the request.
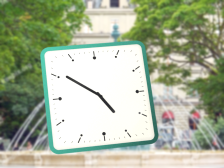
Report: 4:51
